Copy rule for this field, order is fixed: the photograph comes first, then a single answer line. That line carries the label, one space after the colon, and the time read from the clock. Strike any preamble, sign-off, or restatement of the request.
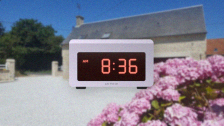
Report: 8:36
